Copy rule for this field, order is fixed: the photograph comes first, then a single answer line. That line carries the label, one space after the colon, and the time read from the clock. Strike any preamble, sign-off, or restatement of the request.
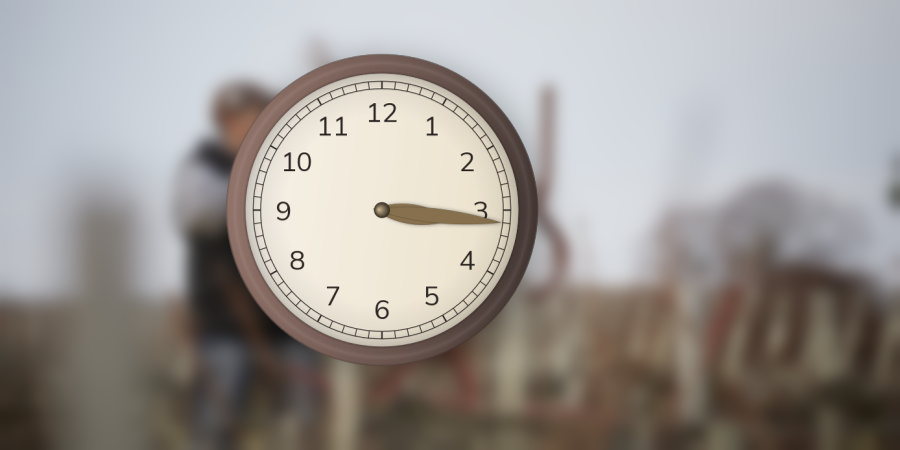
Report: 3:16
